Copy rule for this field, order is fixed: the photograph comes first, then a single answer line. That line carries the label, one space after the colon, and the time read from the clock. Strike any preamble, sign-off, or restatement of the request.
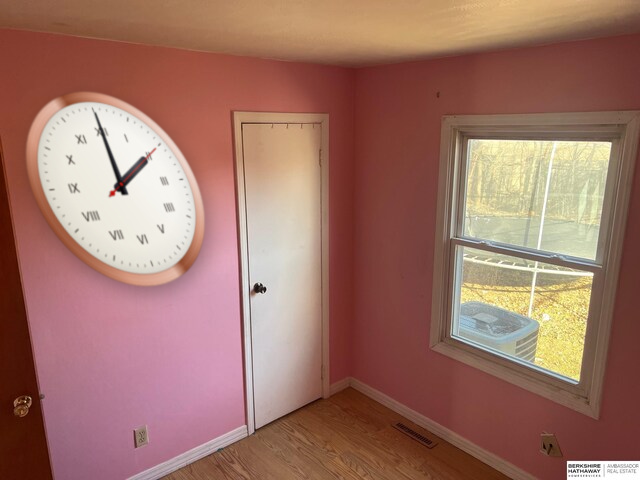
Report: 2:00:10
